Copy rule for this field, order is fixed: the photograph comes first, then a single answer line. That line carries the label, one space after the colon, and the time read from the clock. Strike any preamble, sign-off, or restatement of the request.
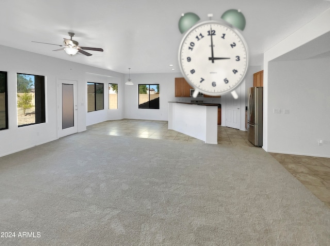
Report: 3:00
